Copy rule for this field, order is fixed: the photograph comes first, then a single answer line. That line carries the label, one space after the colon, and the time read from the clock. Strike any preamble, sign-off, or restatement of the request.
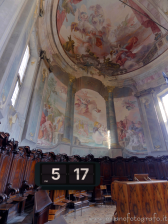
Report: 5:17
